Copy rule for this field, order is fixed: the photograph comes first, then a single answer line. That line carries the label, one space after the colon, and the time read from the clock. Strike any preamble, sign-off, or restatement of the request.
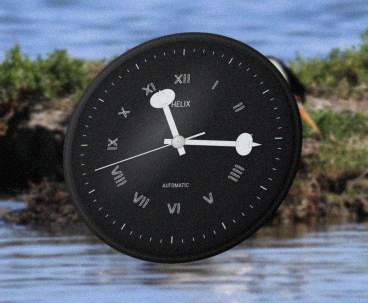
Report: 11:15:42
